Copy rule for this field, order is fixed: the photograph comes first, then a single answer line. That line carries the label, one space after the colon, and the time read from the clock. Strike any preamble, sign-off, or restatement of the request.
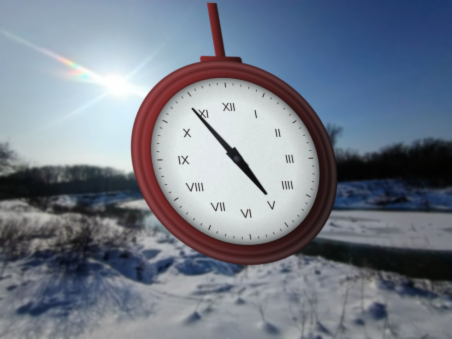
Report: 4:54
